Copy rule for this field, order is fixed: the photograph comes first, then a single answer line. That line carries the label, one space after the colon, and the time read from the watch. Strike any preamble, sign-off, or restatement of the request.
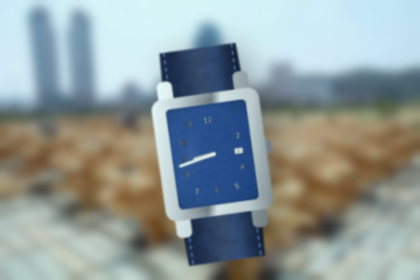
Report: 8:43
